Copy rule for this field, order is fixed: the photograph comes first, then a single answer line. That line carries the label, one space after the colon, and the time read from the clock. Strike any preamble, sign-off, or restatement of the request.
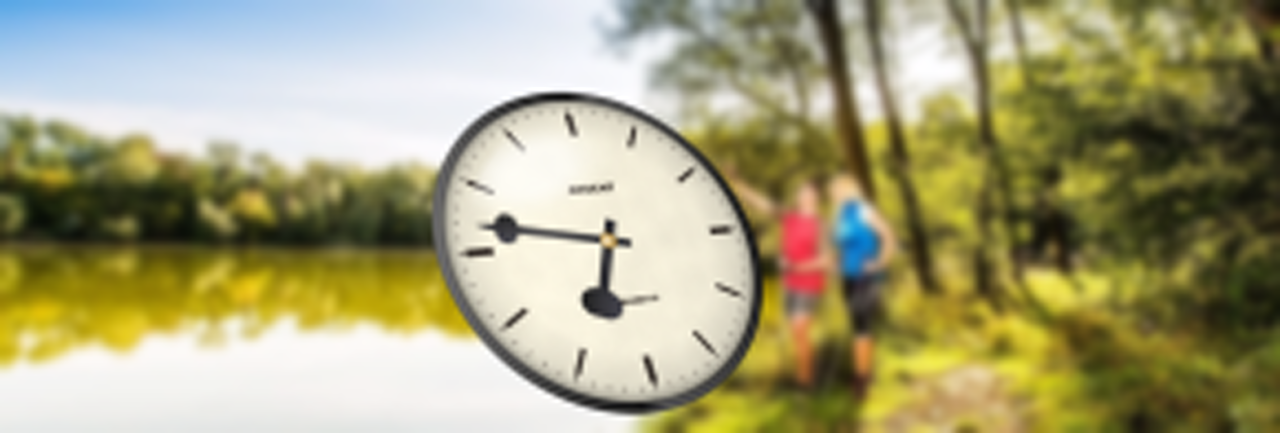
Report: 6:47
